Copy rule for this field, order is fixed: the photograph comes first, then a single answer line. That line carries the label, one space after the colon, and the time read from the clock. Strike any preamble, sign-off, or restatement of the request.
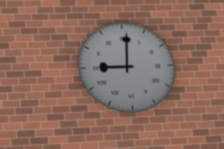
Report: 9:01
